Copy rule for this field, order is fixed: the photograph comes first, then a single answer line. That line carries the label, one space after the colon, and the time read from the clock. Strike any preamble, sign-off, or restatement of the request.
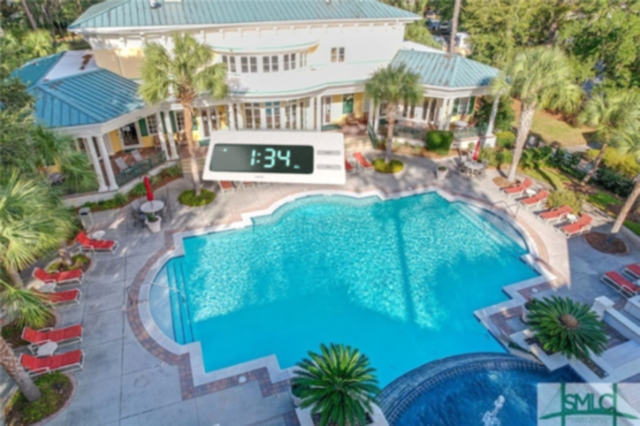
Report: 1:34
